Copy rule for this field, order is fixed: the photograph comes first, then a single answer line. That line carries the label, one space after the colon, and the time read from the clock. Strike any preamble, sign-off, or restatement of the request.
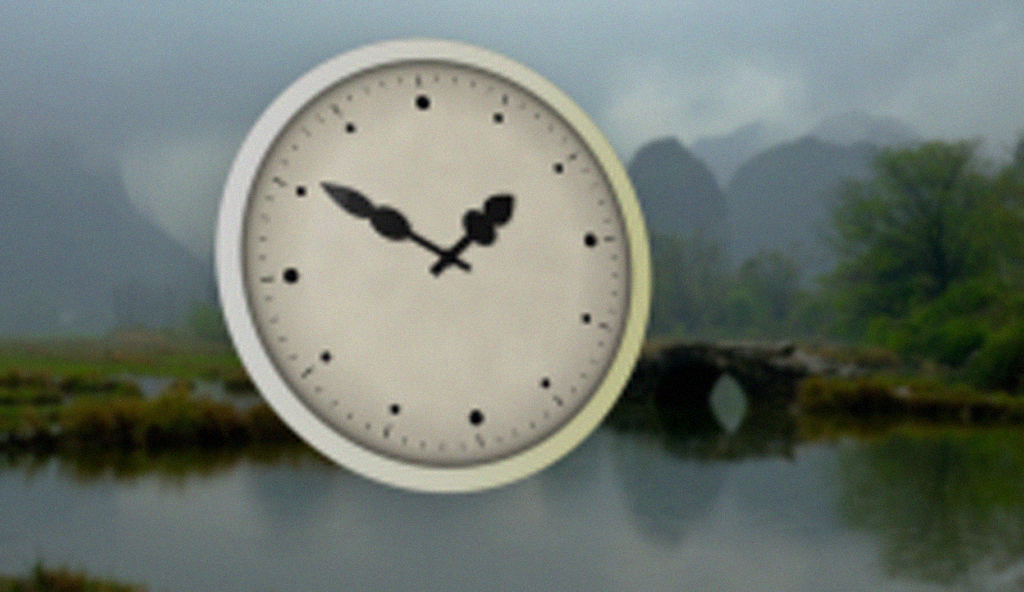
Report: 1:51
